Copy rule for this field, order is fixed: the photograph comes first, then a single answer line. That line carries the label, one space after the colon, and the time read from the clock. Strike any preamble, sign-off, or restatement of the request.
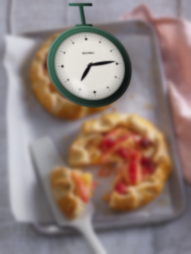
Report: 7:14
